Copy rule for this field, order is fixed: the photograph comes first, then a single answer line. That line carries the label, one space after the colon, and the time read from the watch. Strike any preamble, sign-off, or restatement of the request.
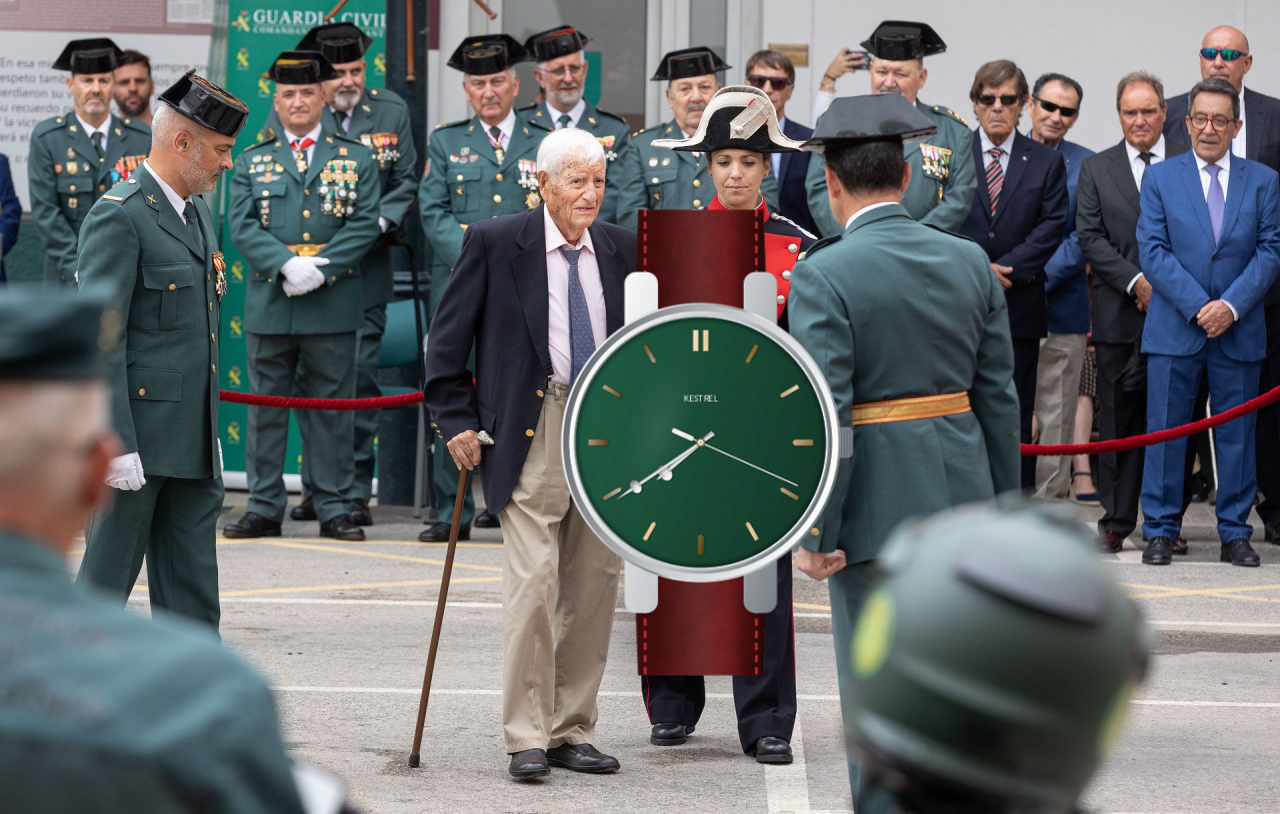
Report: 7:39:19
